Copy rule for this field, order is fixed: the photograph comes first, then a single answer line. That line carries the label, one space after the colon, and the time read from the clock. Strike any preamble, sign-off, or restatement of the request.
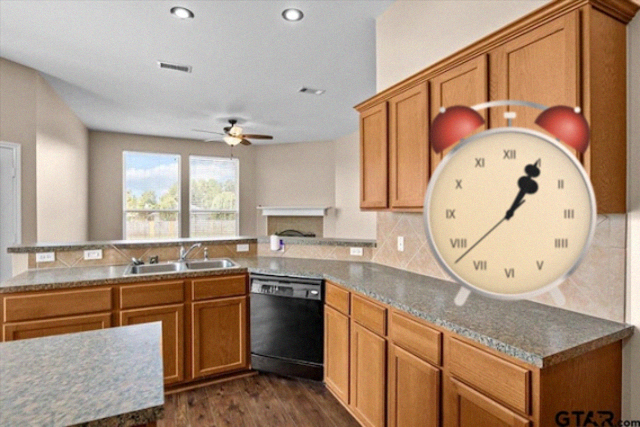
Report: 1:04:38
